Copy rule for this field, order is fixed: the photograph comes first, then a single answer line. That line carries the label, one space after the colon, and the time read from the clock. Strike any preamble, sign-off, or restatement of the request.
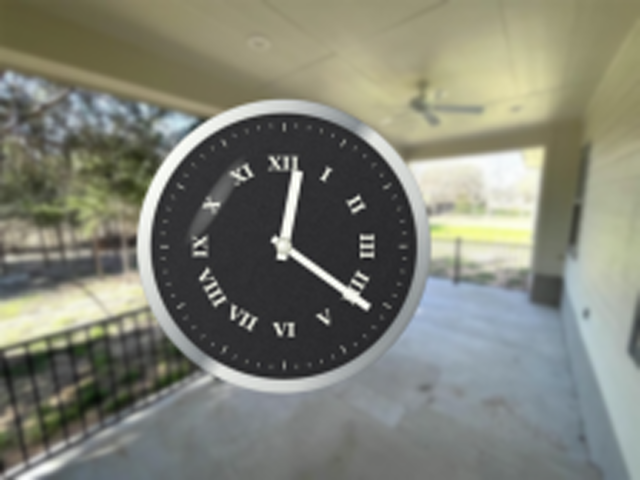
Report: 12:21
